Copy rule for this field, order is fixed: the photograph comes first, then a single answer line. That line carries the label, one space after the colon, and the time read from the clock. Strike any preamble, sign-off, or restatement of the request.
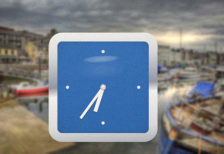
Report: 6:36
